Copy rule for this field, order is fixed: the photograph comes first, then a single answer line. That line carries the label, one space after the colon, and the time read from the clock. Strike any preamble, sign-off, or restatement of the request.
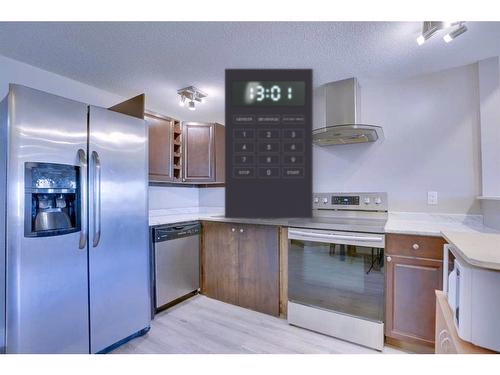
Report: 13:01
